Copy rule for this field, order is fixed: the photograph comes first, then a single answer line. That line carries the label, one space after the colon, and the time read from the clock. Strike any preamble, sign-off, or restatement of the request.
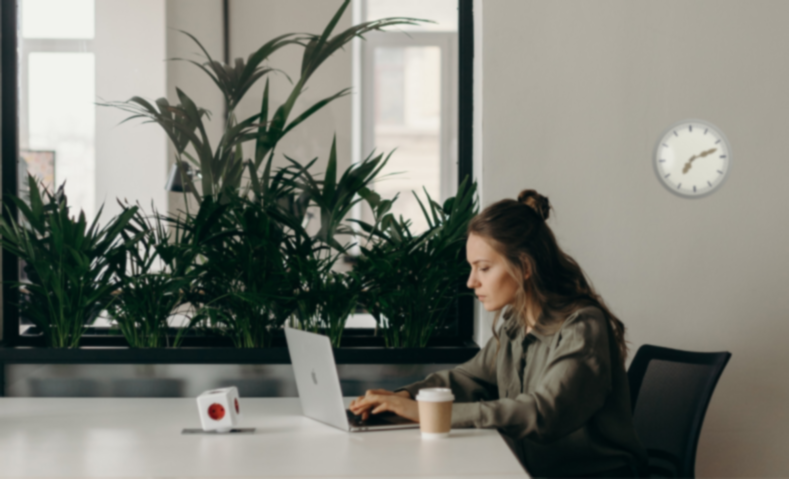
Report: 7:12
